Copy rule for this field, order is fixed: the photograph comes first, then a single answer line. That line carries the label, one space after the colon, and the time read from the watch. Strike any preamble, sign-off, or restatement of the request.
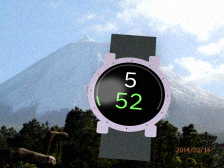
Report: 5:52
